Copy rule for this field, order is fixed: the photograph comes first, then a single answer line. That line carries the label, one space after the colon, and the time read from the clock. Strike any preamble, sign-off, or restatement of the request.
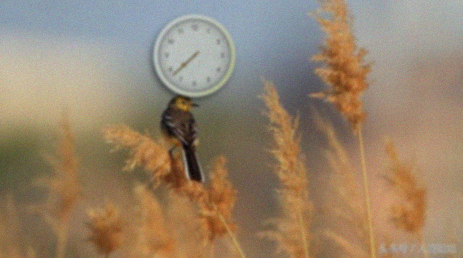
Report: 7:38
